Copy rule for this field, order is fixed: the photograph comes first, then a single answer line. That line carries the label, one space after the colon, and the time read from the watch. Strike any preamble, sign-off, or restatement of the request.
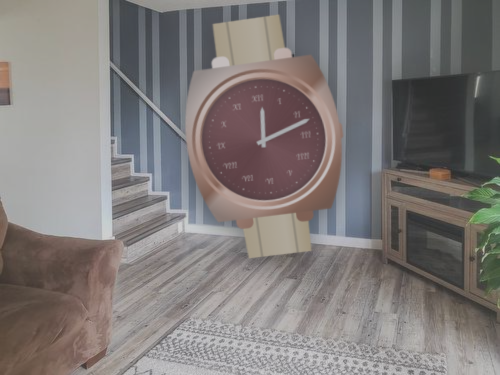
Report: 12:12
